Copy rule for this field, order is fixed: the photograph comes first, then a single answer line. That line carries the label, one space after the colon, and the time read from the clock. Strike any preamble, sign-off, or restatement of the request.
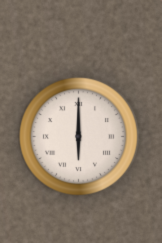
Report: 6:00
